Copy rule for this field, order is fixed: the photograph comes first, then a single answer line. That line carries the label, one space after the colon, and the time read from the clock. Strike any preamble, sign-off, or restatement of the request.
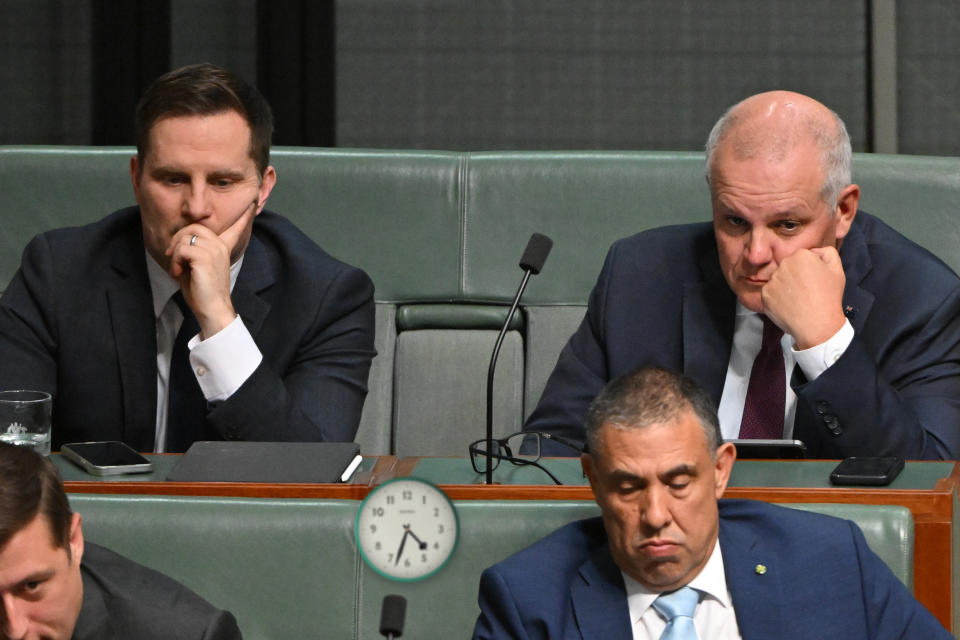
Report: 4:33
